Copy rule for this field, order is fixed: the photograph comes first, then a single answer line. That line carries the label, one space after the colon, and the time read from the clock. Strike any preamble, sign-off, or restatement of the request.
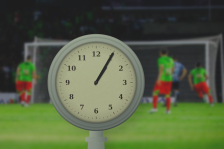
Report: 1:05
